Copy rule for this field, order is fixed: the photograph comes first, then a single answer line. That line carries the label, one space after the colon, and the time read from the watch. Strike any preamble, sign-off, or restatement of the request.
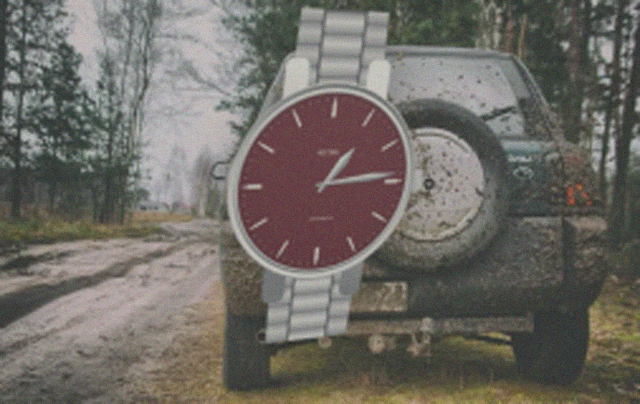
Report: 1:14
